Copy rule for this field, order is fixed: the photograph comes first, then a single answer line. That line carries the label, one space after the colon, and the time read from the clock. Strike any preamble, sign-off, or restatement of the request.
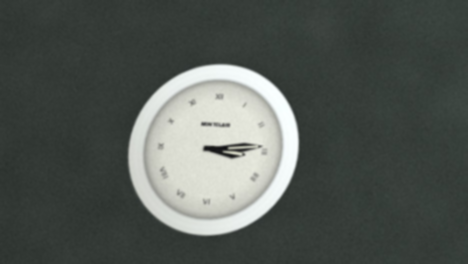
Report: 3:14
